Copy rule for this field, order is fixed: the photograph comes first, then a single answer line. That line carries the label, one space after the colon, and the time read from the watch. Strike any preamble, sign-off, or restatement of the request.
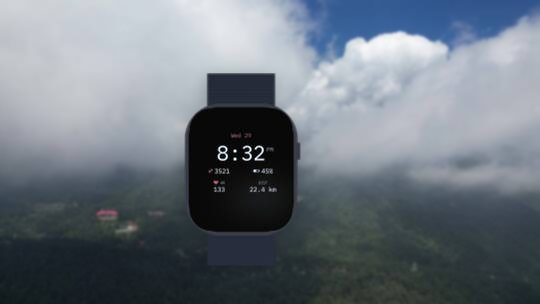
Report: 8:32
